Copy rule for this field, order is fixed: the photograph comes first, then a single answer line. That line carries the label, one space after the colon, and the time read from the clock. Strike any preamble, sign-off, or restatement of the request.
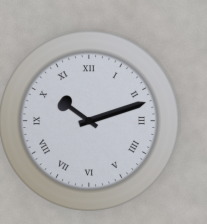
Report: 10:12
